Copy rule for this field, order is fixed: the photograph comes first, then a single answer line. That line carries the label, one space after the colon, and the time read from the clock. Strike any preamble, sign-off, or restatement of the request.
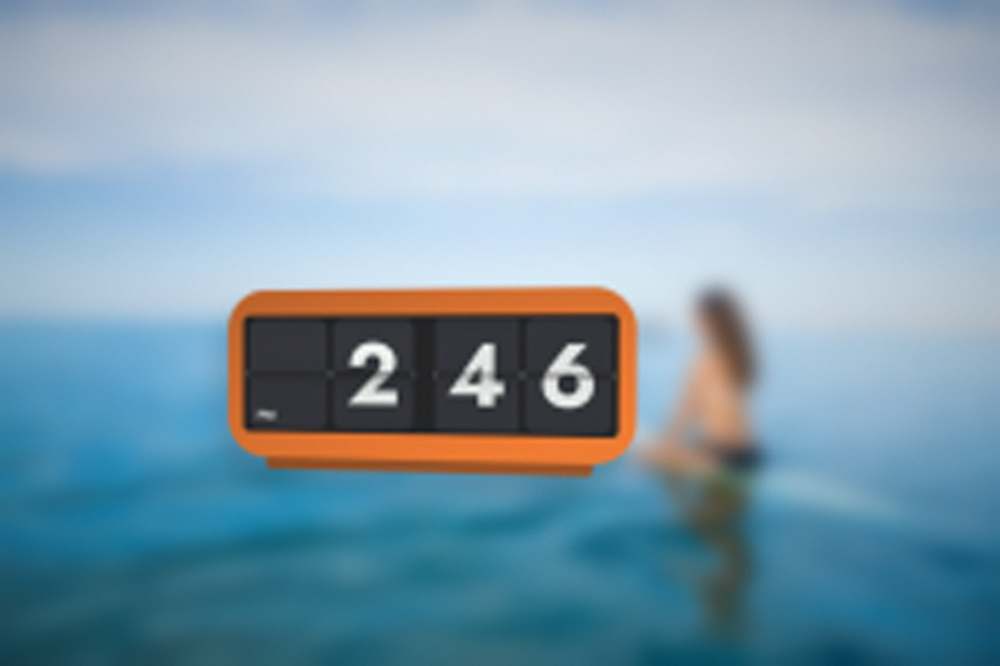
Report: 2:46
